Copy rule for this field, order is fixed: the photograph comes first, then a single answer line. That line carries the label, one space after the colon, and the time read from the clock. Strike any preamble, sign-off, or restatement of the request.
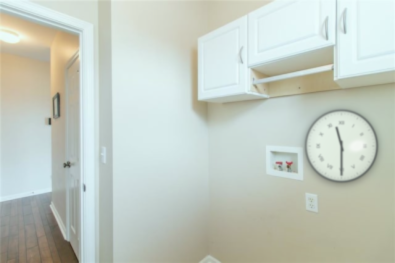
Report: 11:30
